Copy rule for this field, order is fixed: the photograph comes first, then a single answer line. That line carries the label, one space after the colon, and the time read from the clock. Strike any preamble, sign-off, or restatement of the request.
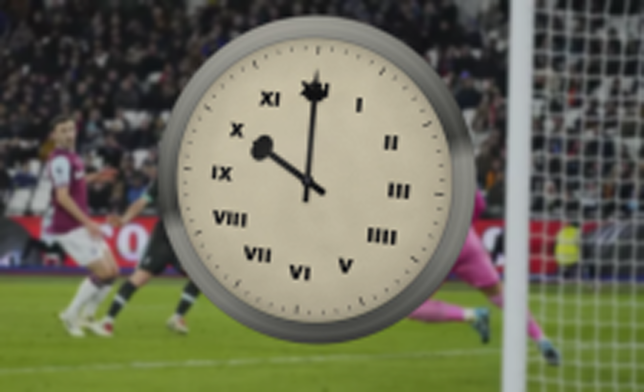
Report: 10:00
